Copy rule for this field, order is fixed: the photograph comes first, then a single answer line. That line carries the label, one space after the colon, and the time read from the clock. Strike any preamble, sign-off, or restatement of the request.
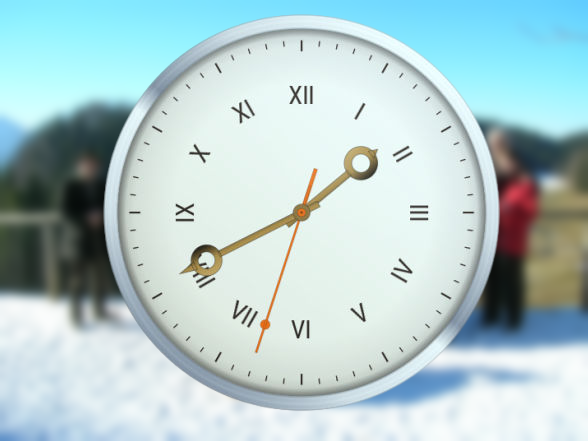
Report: 1:40:33
